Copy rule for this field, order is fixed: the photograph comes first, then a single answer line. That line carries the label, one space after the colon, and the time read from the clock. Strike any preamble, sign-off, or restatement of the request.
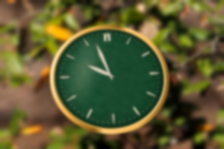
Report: 9:57
